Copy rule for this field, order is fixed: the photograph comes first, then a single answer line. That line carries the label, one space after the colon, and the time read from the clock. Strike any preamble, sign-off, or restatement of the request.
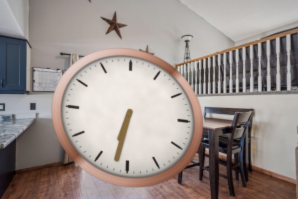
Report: 6:32
